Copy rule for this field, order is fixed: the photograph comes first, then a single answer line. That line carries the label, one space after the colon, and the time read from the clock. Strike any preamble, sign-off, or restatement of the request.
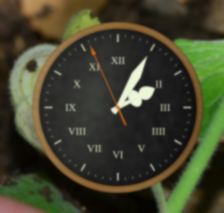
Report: 2:04:56
